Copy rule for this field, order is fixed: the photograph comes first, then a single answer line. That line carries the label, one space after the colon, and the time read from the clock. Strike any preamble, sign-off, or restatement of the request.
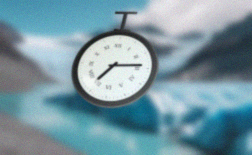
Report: 7:14
